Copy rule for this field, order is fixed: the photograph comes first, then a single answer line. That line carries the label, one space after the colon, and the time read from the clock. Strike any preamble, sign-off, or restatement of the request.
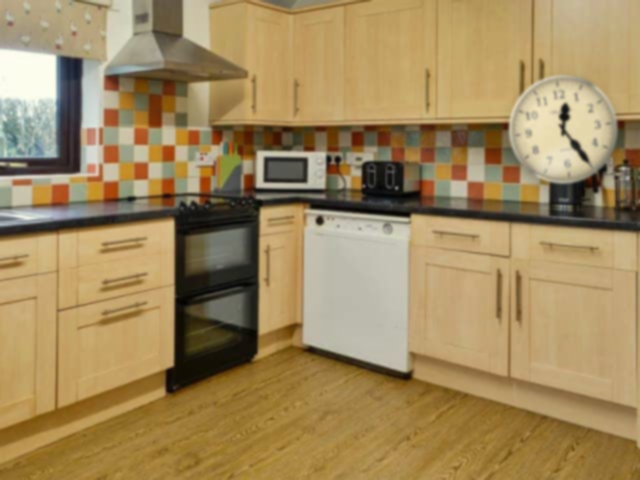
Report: 12:25
